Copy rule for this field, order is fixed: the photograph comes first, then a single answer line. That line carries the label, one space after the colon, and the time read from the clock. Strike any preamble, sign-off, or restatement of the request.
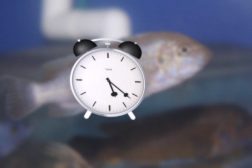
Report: 5:22
